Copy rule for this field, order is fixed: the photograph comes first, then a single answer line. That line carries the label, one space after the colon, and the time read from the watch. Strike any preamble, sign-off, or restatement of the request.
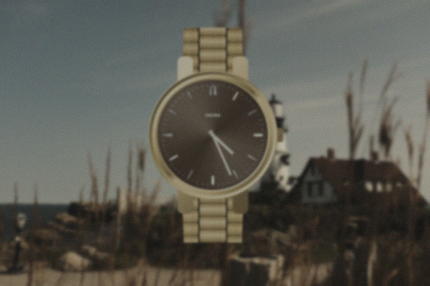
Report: 4:26
